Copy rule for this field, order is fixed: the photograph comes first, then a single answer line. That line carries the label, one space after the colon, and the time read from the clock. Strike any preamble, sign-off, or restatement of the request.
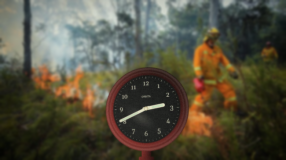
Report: 2:41
